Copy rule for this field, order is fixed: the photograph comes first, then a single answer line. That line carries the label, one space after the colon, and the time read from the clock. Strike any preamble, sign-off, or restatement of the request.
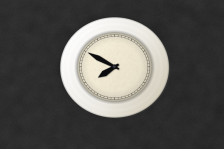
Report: 7:50
